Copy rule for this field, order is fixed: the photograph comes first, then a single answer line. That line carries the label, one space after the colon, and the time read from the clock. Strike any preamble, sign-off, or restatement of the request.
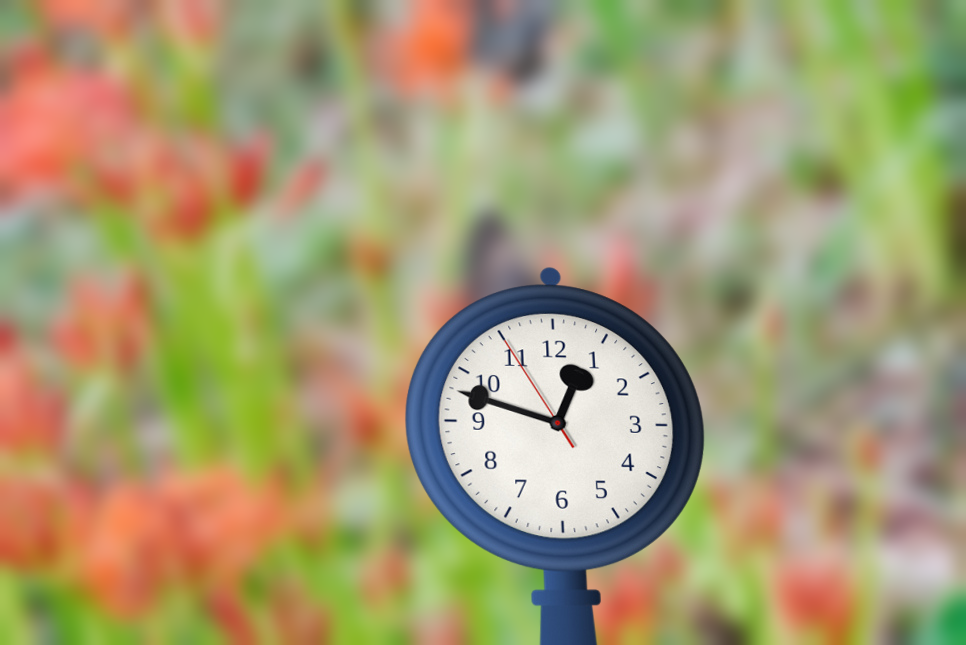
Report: 12:47:55
